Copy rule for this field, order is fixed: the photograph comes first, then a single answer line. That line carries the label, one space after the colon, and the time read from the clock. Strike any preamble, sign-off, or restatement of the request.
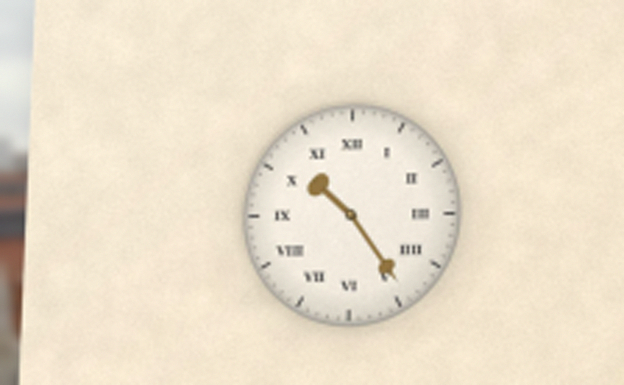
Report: 10:24
